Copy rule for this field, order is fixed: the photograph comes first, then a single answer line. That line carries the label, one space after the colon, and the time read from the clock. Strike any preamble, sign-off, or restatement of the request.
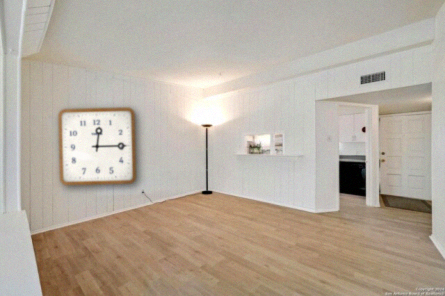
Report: 12:15
